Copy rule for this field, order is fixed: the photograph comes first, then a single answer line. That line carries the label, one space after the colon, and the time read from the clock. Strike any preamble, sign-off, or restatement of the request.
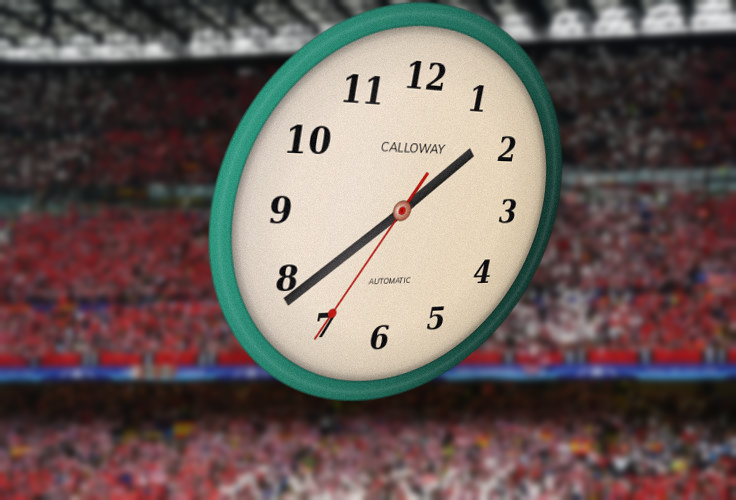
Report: 1:38:35
